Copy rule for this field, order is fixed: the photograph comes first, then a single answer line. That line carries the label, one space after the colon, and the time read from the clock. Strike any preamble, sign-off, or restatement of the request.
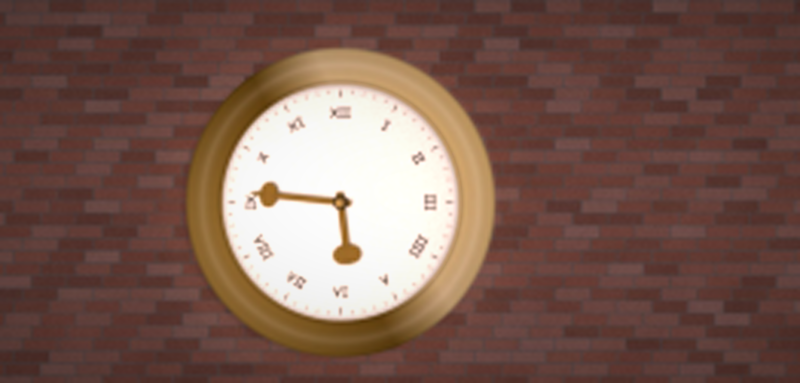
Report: 5:46
